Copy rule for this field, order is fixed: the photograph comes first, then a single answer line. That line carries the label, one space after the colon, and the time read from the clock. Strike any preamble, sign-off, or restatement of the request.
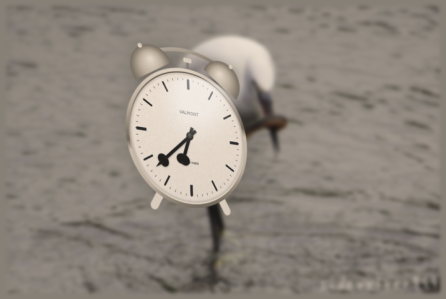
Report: 6:38
